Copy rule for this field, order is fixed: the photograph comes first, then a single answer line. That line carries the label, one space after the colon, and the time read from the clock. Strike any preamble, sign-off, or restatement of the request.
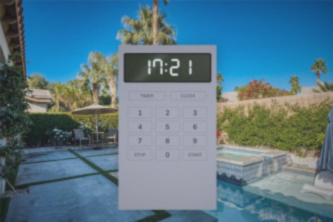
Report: 17:21
